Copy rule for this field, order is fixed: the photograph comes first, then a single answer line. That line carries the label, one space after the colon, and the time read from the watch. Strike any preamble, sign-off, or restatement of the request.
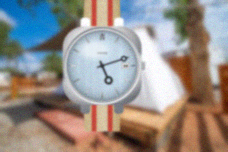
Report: 5:12
